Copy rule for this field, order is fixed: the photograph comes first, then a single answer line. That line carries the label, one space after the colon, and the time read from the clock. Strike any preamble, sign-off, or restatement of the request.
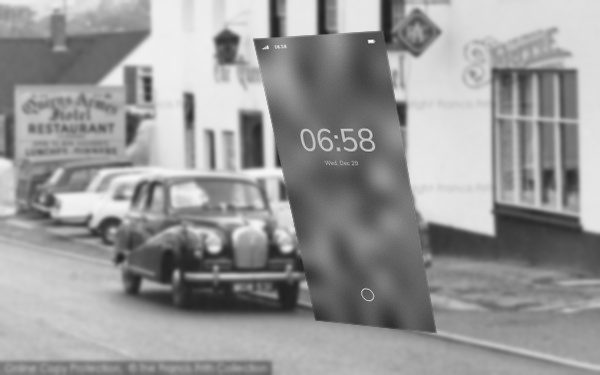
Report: 6:58
